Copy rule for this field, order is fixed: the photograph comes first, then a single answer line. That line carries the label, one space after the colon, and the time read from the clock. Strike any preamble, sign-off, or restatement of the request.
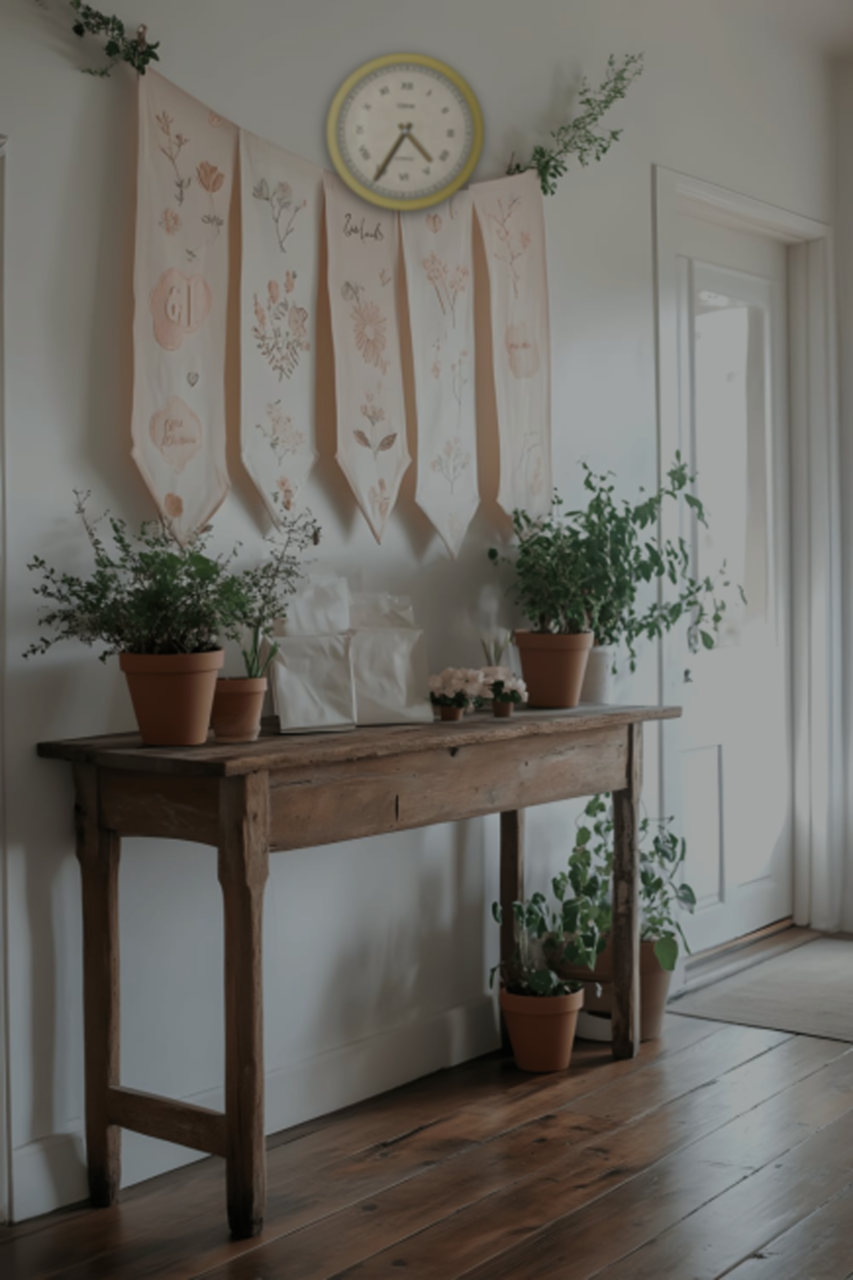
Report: 4:35
